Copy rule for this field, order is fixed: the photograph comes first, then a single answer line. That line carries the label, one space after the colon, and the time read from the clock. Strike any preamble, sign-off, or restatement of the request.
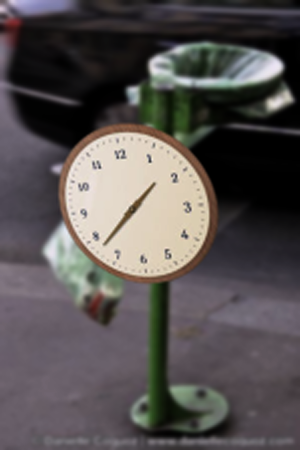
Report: 1:38
